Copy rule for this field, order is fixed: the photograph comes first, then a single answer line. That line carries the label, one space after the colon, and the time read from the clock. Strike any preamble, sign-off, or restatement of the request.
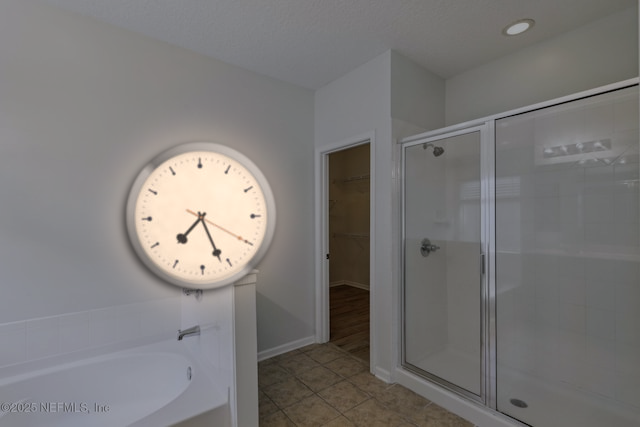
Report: 7:26:20
